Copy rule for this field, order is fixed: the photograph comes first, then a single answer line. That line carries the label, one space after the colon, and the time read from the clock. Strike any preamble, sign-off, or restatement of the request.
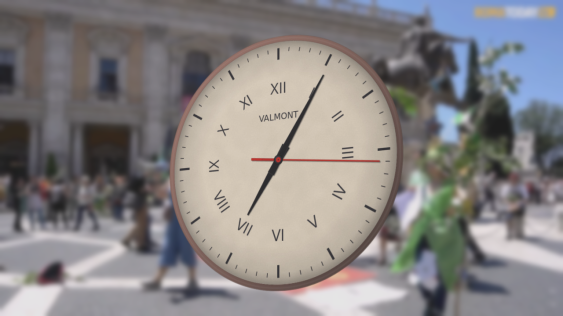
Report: 7:05:16
